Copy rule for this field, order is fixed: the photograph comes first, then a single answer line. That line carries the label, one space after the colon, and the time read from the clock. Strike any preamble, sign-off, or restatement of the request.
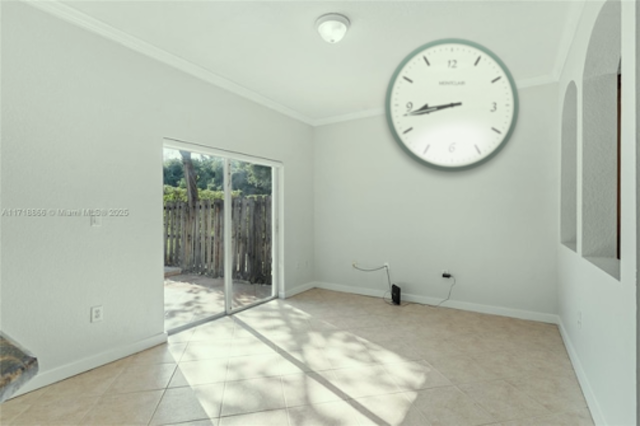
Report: 8:43
